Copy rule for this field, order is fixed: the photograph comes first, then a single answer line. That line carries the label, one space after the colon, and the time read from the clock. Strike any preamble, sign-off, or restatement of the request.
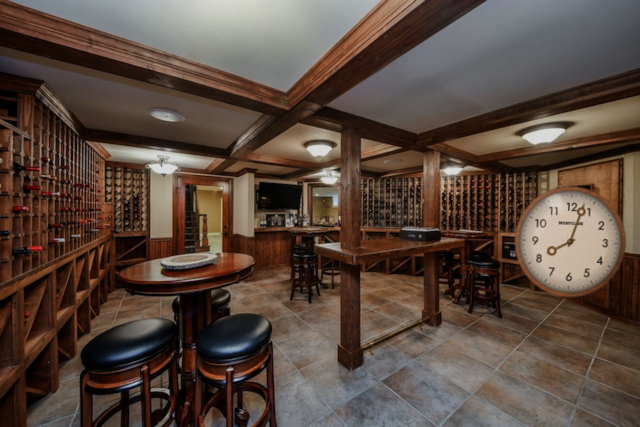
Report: 8:03
